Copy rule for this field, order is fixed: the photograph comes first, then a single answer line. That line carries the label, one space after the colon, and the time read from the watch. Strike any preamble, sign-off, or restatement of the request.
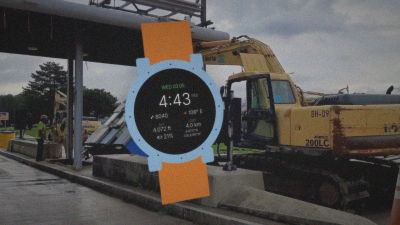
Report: 4:43
